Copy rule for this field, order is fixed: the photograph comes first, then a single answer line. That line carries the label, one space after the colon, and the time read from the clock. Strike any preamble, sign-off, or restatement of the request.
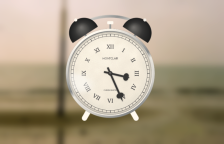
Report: 3:26
